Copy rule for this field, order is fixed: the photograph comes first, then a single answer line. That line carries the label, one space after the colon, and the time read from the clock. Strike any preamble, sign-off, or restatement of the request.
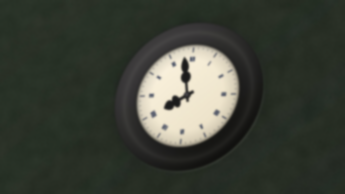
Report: 7:58
